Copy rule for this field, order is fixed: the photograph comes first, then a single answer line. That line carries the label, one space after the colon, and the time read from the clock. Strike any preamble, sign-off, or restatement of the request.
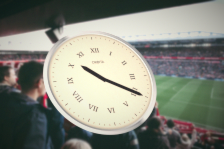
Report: 10:20
